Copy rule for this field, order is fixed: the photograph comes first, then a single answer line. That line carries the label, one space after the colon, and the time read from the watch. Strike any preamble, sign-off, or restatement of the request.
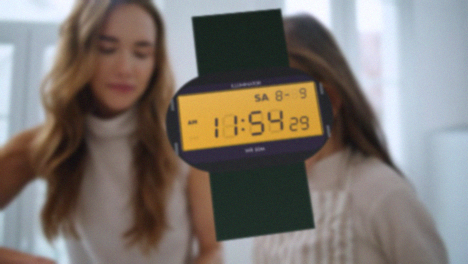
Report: 11:54:29
